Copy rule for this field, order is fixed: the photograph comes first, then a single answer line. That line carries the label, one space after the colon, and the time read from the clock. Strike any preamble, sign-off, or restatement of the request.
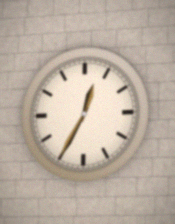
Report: 12:35
